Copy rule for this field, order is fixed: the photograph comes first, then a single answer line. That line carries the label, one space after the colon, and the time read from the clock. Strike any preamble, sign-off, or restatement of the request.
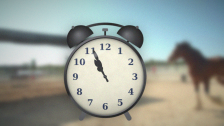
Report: 10:56
